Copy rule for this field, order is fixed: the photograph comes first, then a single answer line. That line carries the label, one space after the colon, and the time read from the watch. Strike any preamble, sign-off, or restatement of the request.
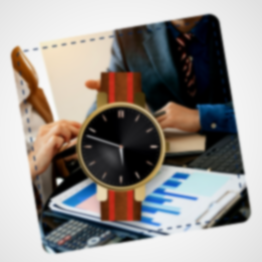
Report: 5:48
